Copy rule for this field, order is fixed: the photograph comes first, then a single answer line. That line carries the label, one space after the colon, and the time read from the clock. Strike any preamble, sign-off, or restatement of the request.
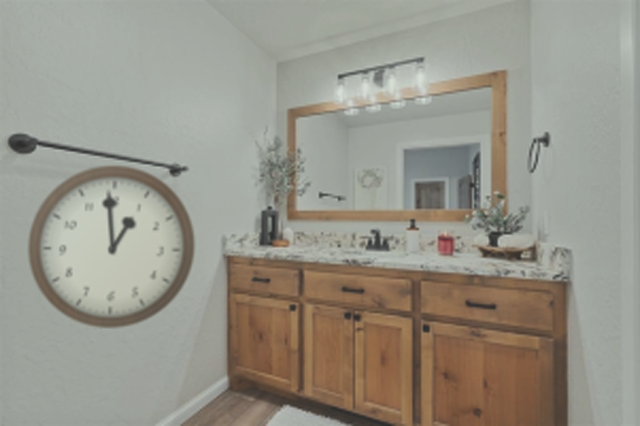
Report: 12:59
